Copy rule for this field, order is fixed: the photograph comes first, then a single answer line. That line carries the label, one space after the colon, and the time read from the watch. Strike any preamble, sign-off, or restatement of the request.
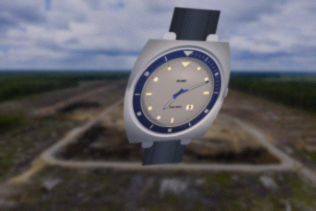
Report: 7:11
